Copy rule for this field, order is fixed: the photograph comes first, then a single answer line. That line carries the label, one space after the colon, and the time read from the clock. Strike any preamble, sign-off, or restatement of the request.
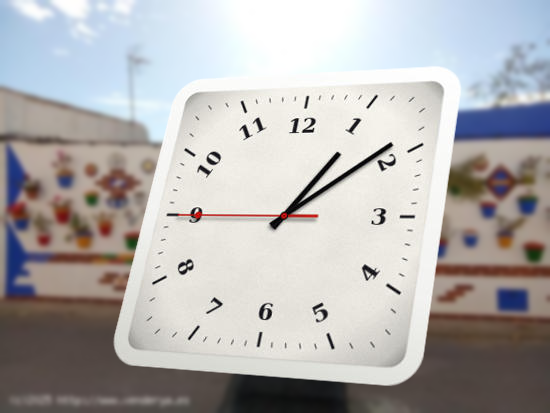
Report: 1:08:45
